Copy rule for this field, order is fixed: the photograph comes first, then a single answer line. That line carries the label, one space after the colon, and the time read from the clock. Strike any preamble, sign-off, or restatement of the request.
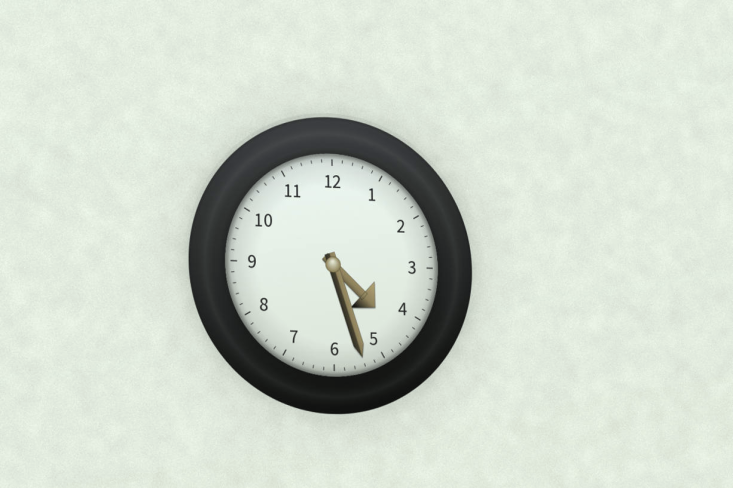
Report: 4:27
